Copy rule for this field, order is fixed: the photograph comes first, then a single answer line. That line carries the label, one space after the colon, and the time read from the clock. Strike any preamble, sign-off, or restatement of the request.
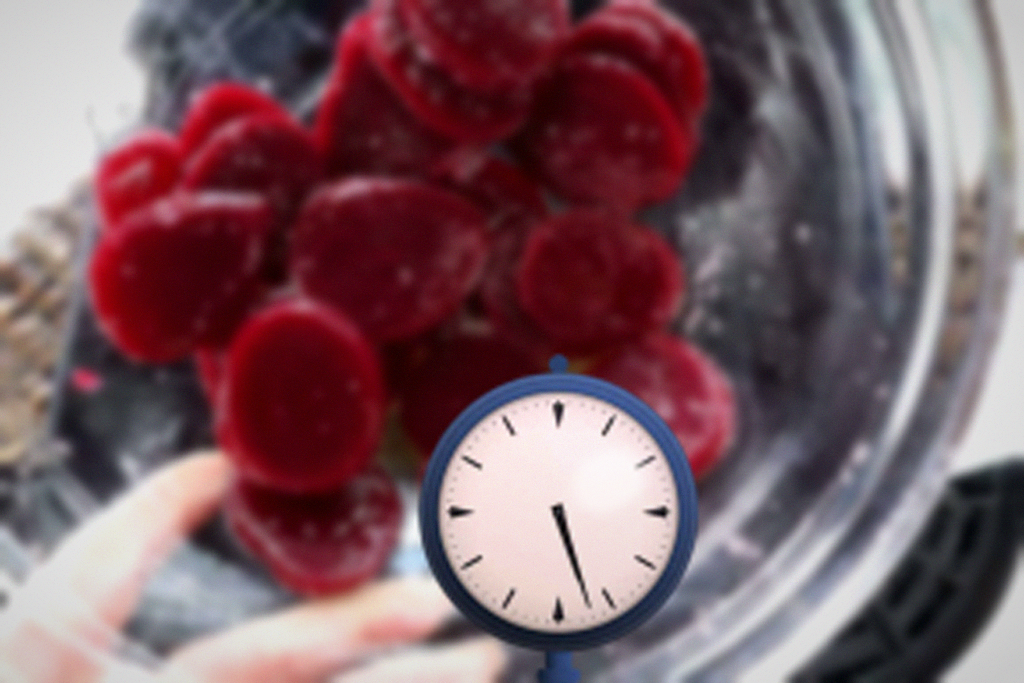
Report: 5:27
